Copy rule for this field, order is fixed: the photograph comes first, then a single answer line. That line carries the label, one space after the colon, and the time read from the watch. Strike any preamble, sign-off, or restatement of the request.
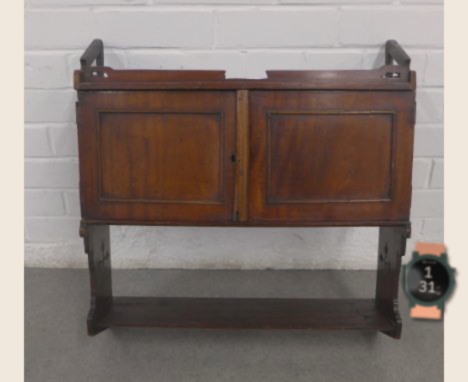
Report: 1:31
